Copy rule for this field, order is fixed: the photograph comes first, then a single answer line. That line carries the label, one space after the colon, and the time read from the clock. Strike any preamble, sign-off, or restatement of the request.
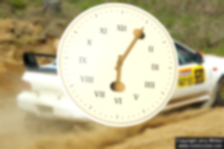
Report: 6:05
